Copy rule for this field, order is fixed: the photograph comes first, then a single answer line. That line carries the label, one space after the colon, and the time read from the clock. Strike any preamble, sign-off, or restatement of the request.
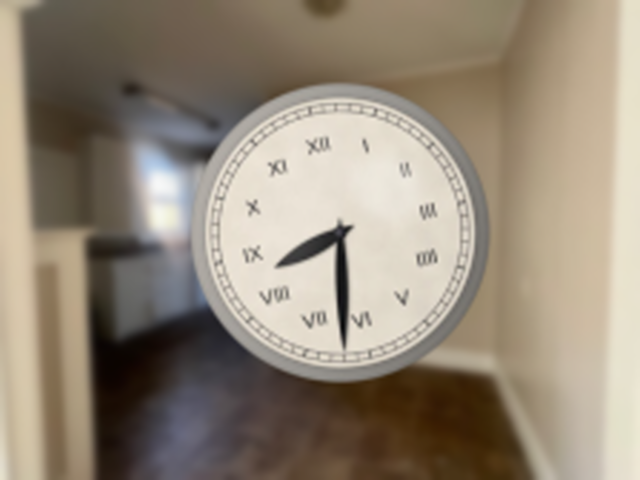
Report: 8:32
